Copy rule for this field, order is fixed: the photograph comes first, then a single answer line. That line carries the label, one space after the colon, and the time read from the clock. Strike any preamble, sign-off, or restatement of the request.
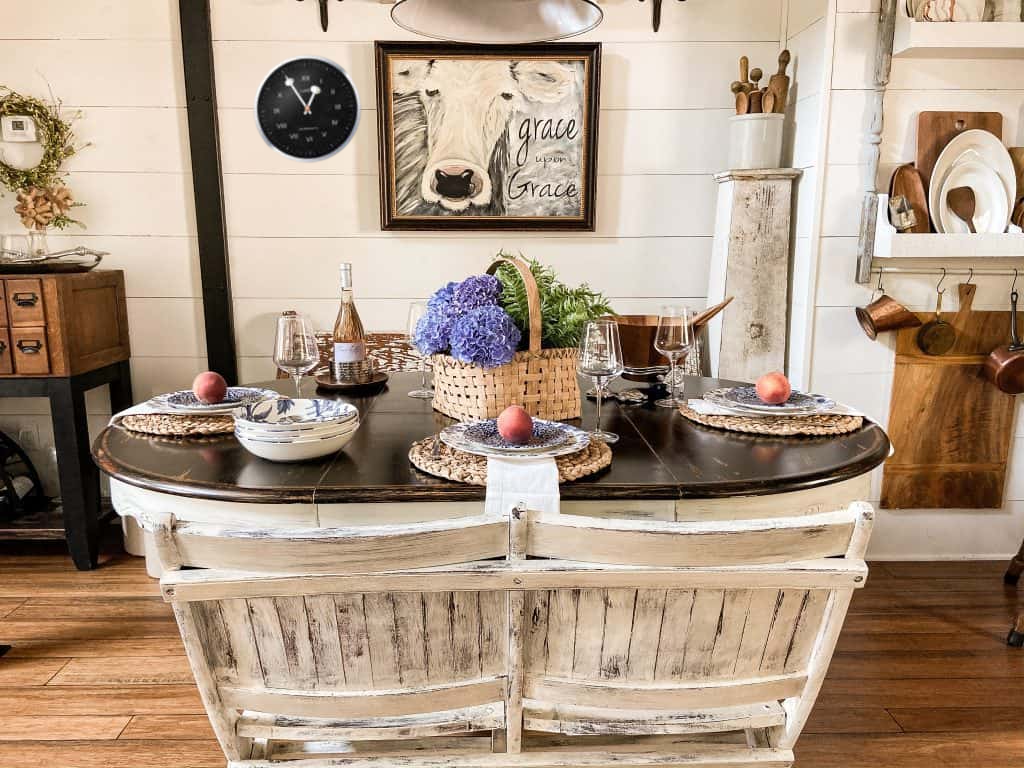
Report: 12:55
